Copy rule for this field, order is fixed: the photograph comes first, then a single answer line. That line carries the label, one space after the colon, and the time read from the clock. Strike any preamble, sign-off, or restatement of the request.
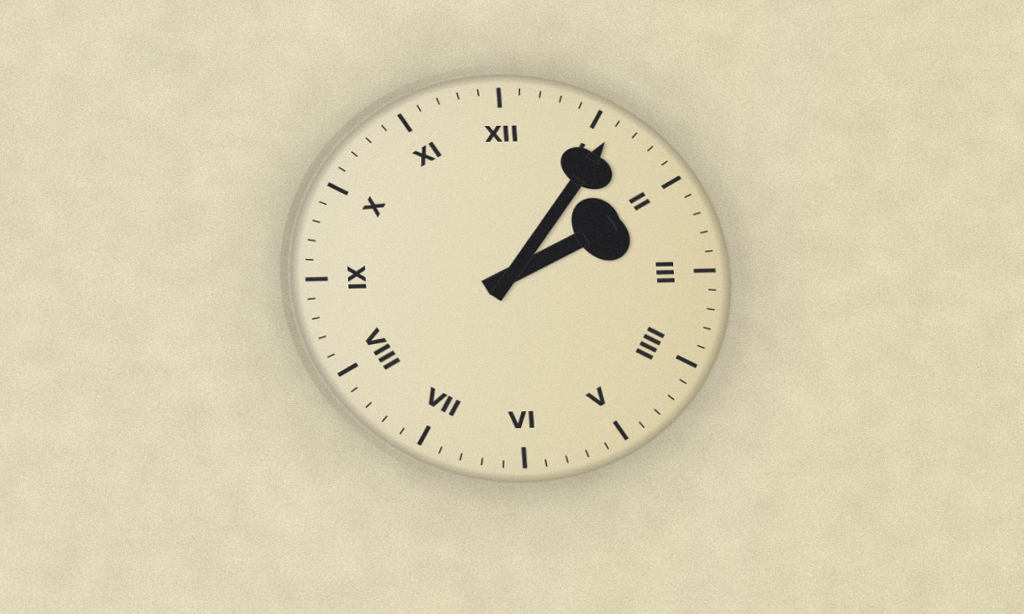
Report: 2:06
